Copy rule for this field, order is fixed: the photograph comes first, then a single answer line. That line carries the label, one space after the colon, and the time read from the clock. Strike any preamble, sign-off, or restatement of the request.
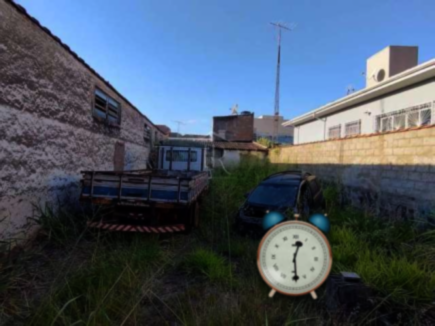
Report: 12:29
